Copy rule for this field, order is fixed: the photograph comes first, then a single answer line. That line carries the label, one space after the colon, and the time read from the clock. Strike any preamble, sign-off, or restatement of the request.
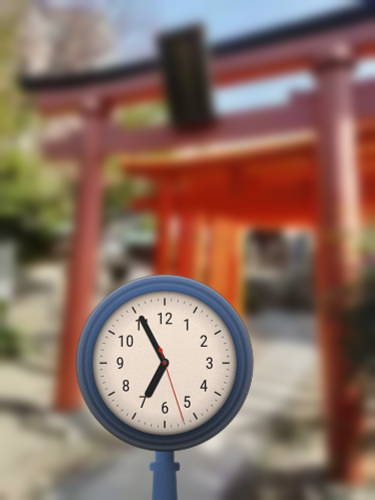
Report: 6:55:27
